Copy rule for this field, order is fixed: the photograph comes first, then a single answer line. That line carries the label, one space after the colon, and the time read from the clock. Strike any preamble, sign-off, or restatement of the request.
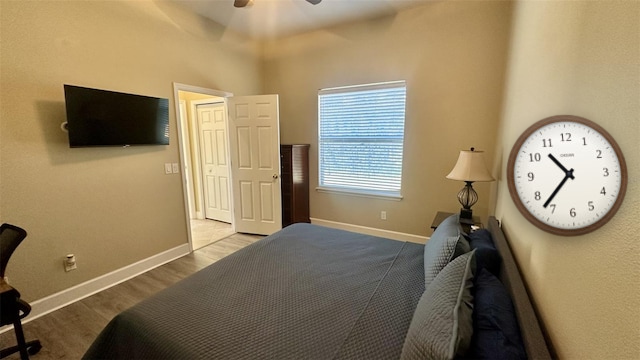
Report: 10:37
